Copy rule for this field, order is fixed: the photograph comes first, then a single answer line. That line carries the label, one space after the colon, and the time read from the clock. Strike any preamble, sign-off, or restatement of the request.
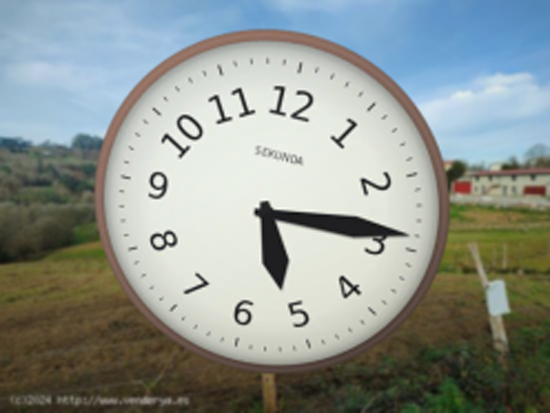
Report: 5:14
